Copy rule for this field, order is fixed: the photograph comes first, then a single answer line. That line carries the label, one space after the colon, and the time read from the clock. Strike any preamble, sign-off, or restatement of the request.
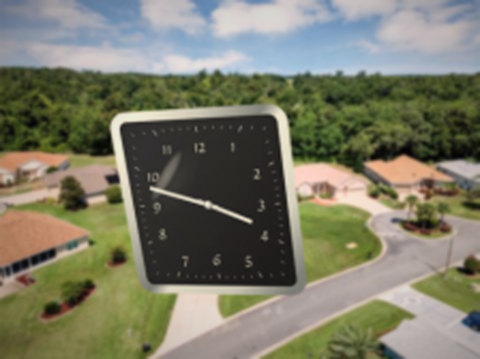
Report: 3:48
